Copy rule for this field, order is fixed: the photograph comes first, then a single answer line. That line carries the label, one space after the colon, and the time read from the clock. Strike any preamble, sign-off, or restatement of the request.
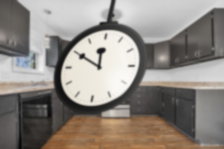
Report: 11:50
